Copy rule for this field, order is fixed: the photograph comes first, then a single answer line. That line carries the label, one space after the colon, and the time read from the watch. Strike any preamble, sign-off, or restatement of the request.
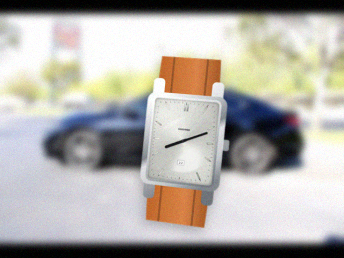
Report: 8:11
